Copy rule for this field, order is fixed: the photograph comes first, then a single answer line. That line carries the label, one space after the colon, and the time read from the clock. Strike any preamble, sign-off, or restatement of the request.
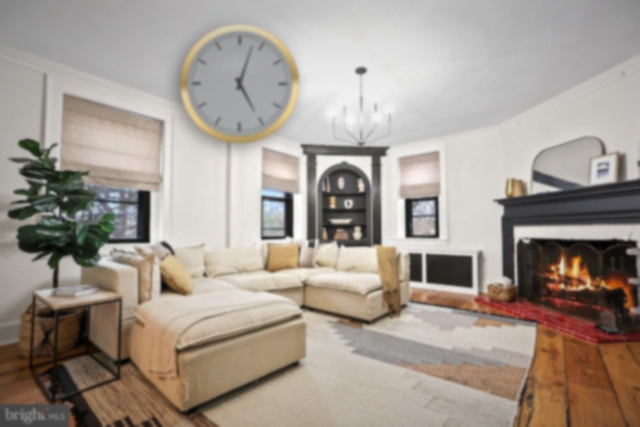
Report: 5:03
